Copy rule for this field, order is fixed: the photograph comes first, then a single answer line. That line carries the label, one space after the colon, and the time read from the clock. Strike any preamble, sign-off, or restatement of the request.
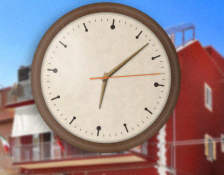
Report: 6:07:13
